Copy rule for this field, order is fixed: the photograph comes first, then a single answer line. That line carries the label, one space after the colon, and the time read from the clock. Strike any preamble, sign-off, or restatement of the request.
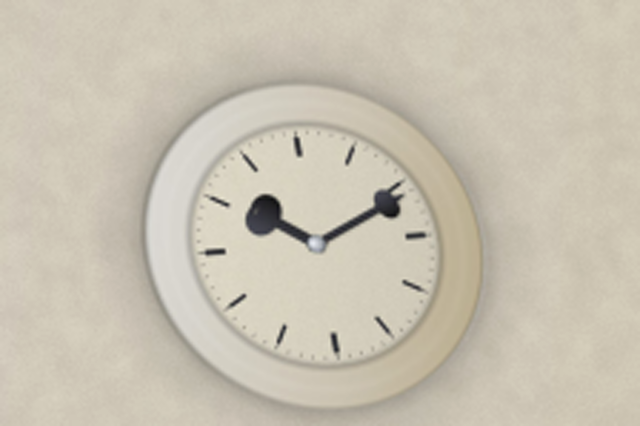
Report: 10:11
